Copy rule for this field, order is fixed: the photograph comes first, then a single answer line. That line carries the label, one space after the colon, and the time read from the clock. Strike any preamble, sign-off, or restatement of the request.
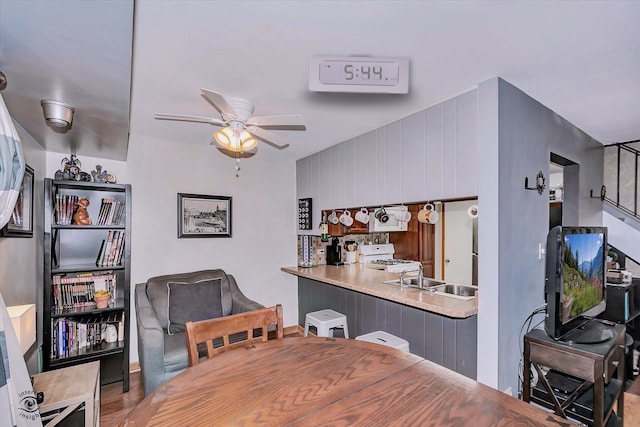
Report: 5:44
